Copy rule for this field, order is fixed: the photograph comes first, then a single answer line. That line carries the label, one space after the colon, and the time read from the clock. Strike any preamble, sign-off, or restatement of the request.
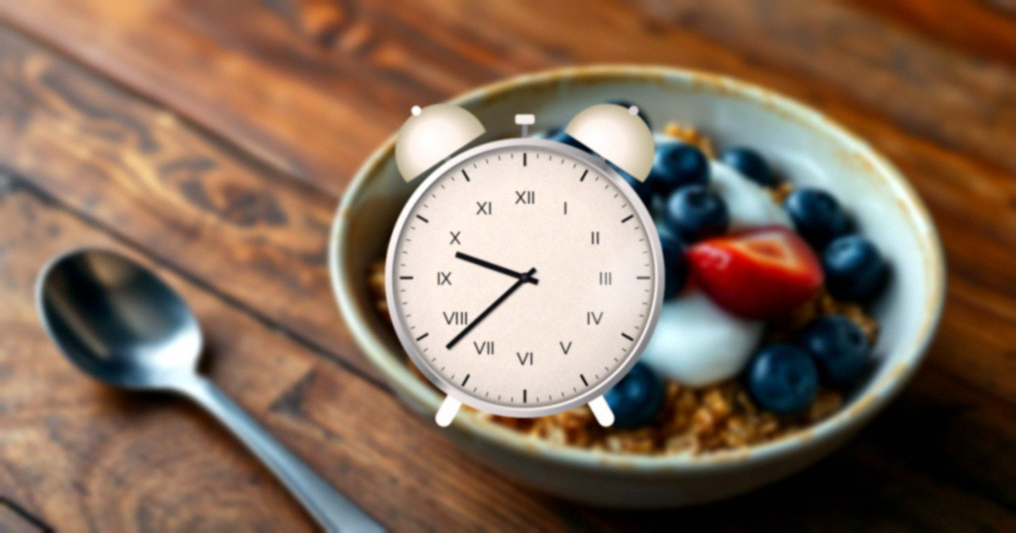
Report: 9:38
